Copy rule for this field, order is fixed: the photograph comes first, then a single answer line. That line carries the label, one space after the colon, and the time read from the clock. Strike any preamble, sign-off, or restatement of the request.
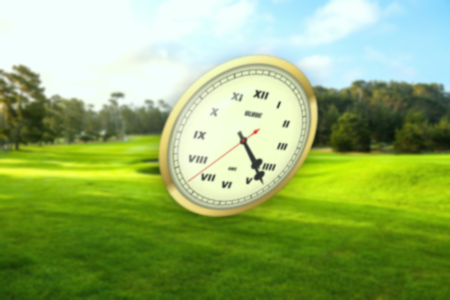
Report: 4:22:37
